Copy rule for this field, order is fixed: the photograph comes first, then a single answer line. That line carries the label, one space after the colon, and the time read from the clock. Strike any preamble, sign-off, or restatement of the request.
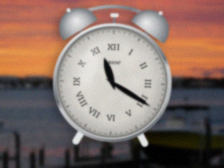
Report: 11:20
